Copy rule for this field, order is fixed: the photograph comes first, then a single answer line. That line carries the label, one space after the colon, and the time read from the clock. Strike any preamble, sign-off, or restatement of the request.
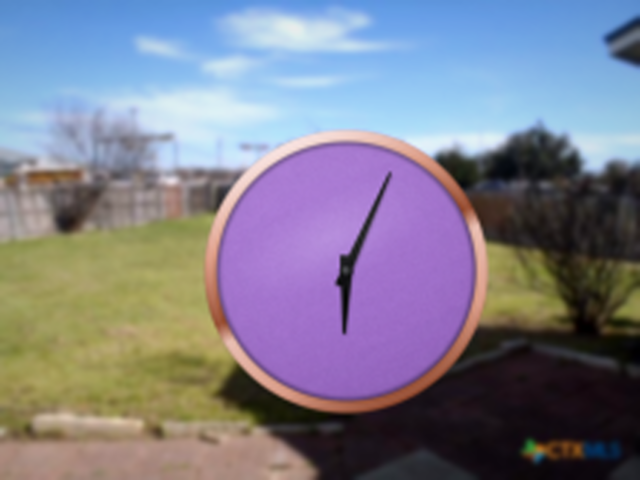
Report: 6:04
